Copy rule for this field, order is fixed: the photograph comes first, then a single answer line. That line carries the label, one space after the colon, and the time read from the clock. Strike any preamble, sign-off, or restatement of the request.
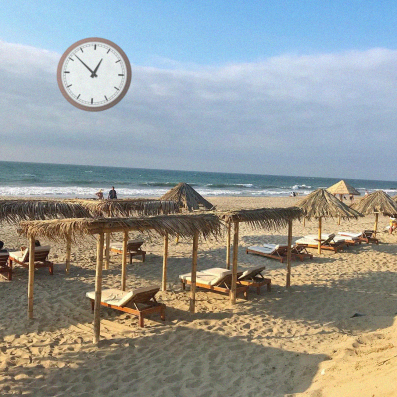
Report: 12:52
